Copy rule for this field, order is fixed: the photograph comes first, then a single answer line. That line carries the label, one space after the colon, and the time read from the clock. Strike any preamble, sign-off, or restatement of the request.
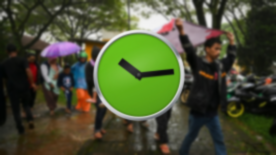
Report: 10:14
